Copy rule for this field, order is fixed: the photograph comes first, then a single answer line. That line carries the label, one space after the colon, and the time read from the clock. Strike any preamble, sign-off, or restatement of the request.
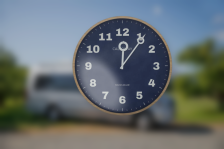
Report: 12:06
